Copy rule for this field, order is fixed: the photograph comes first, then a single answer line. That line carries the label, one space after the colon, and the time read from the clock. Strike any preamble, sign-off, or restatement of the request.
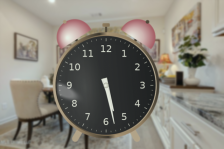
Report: 5:28
